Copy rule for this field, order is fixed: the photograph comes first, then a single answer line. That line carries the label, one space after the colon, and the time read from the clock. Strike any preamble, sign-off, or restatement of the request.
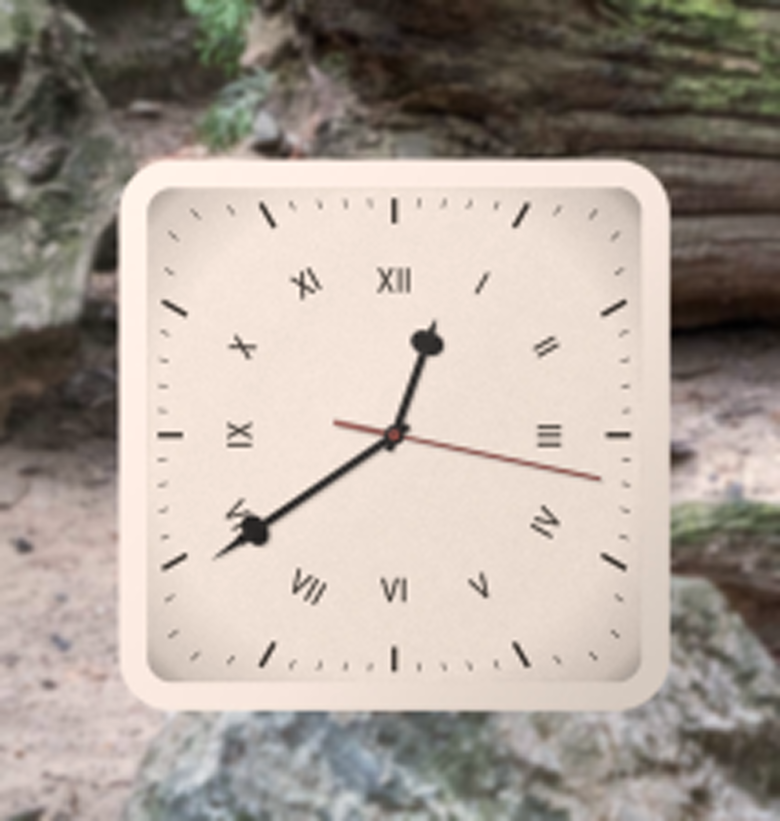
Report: 12:39:17
